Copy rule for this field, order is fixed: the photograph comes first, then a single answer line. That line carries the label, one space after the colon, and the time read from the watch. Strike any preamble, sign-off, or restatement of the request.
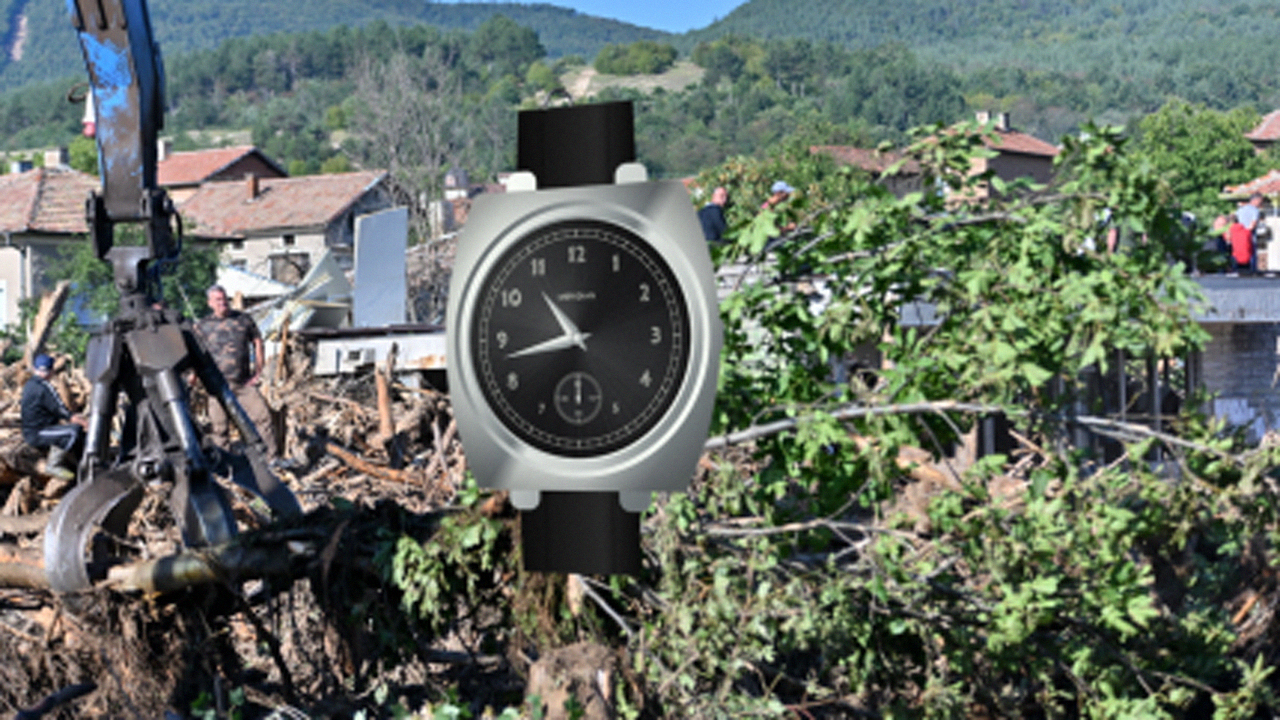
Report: 10:43
